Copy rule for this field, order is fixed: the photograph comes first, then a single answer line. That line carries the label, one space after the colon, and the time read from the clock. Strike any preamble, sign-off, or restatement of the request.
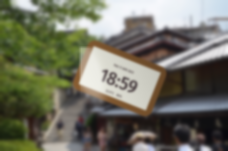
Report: 18:59
